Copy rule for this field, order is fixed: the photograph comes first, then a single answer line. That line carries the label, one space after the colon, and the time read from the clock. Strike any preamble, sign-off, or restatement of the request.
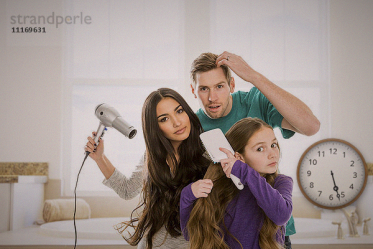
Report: 5:27
